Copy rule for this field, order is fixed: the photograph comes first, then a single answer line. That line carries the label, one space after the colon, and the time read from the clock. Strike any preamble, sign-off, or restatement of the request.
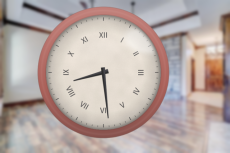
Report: 8:29
